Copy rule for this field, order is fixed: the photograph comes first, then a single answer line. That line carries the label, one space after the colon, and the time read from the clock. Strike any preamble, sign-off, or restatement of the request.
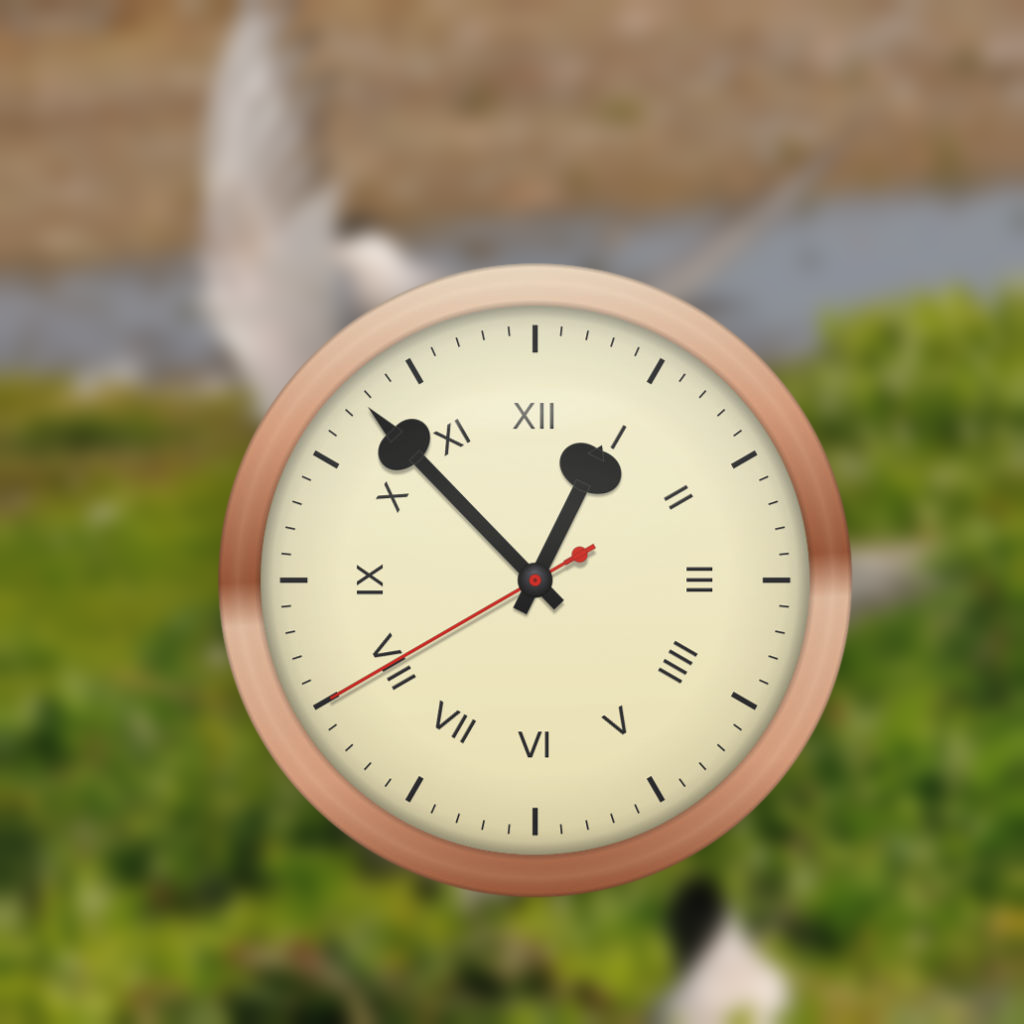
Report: 12:52:40
